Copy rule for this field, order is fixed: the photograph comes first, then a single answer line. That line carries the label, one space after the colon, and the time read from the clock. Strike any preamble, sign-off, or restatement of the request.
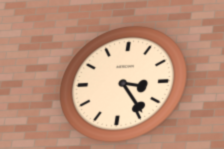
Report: 3:24
